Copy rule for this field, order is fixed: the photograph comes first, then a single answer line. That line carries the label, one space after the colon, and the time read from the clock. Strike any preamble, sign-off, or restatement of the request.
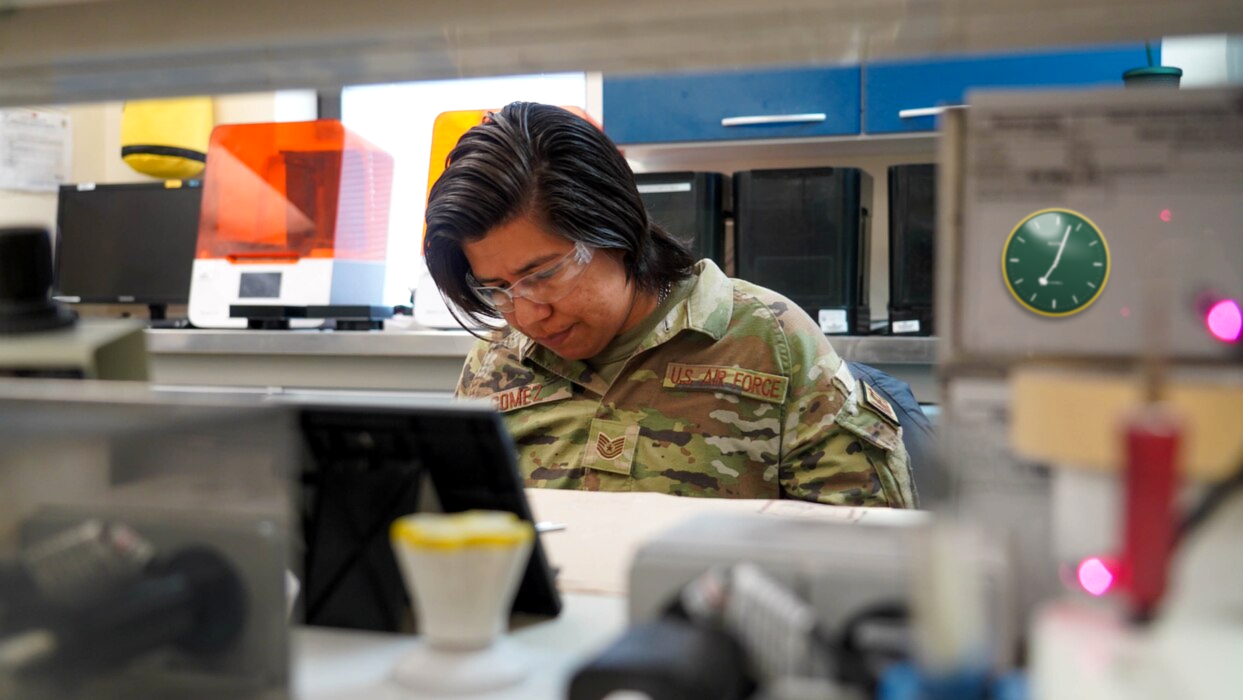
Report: 7:03
